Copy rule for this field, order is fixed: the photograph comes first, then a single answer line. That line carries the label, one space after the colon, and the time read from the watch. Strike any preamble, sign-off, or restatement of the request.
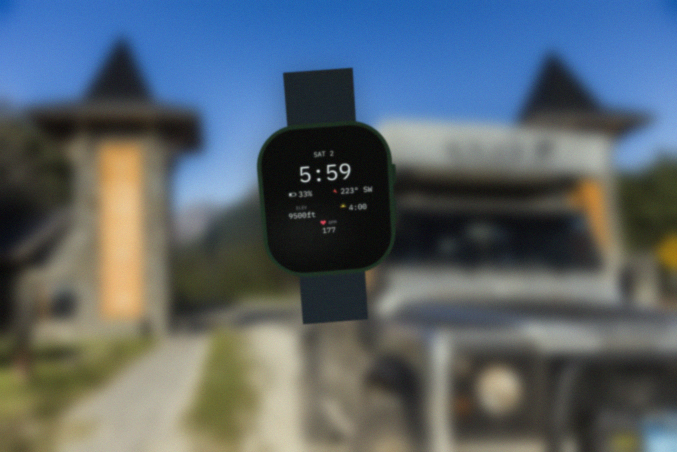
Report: 5:59
